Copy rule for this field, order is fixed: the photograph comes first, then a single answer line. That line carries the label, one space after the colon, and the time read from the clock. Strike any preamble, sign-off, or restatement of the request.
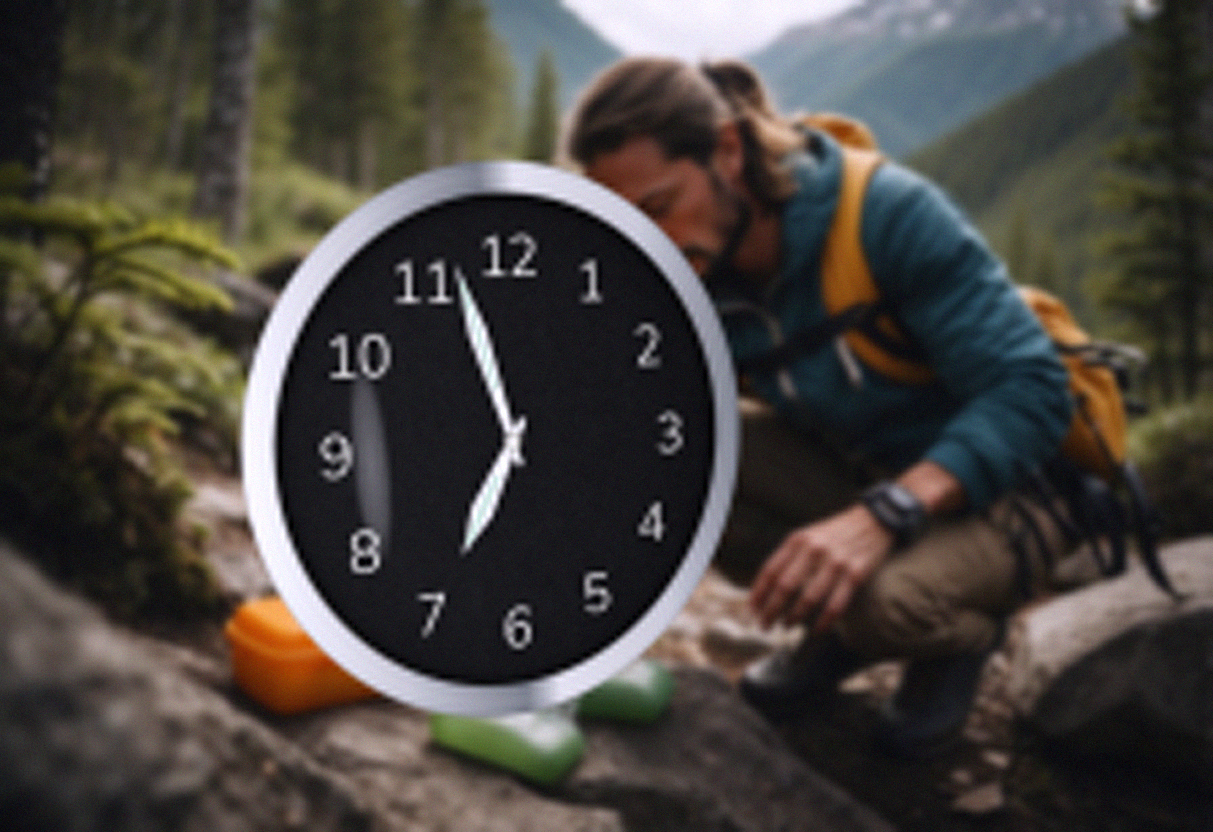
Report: 6:57
